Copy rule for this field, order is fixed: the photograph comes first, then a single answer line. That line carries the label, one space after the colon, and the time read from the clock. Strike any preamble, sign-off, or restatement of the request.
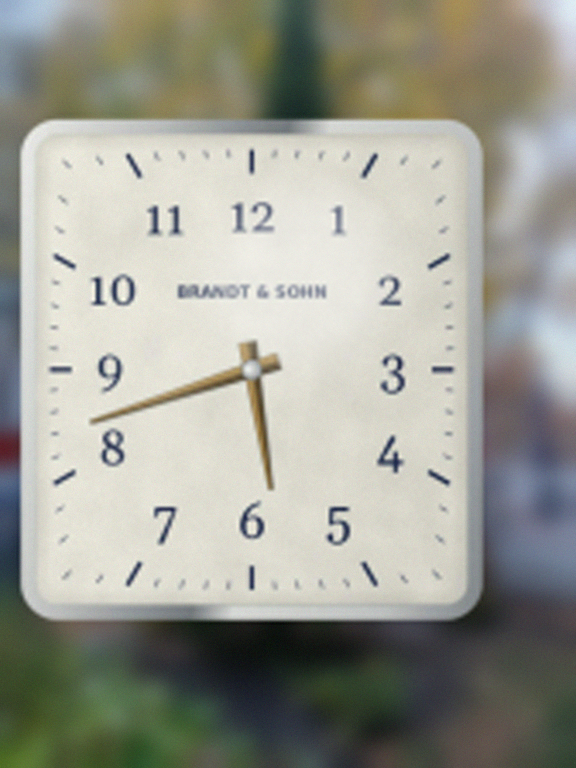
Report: 5:42
